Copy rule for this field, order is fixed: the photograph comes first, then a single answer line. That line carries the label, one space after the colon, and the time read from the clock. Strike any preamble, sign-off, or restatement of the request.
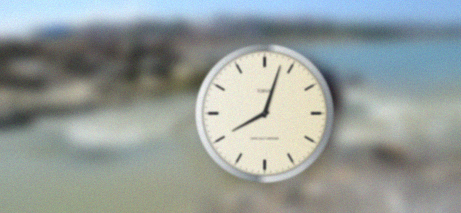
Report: 8:03
